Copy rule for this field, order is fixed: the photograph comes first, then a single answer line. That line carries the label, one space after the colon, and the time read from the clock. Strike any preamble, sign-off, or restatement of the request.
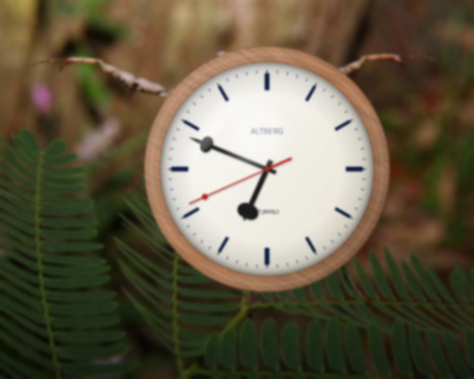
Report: 6:48:41
